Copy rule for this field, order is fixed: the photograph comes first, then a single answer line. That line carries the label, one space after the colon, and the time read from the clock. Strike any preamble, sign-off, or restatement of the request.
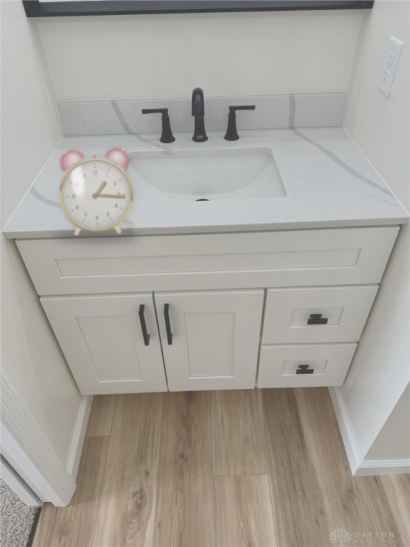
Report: 1:16
